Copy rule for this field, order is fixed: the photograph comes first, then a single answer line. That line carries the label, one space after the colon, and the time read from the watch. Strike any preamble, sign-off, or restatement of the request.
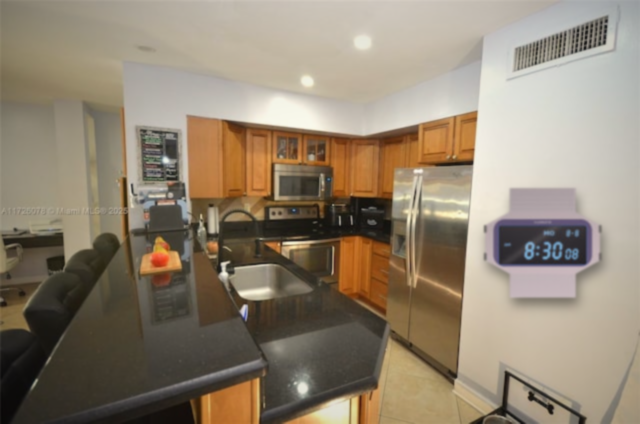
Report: 8:30:08
